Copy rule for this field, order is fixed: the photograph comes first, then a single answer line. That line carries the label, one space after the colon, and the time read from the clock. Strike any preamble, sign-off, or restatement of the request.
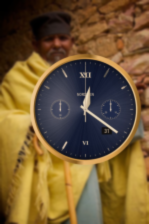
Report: 12:21
